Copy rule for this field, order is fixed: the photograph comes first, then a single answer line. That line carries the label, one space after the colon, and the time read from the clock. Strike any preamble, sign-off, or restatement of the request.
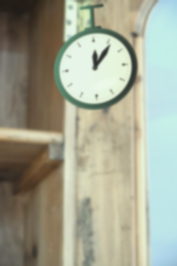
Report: 12:06
